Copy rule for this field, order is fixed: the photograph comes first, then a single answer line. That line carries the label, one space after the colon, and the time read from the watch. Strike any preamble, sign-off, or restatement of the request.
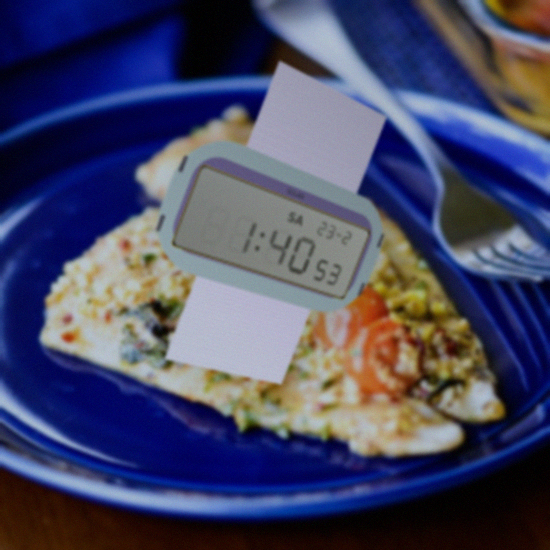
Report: 1:40:53
